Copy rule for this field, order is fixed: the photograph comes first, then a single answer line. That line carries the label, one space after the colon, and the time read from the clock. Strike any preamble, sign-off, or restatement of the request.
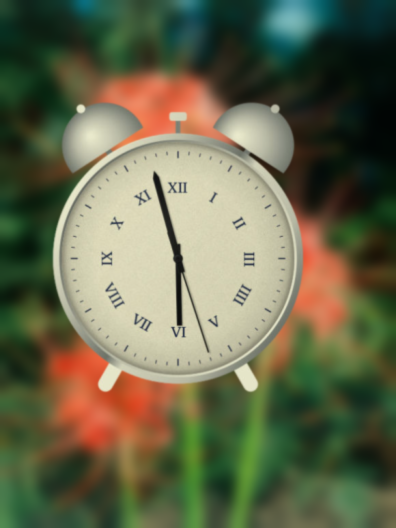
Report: 5:57:27
